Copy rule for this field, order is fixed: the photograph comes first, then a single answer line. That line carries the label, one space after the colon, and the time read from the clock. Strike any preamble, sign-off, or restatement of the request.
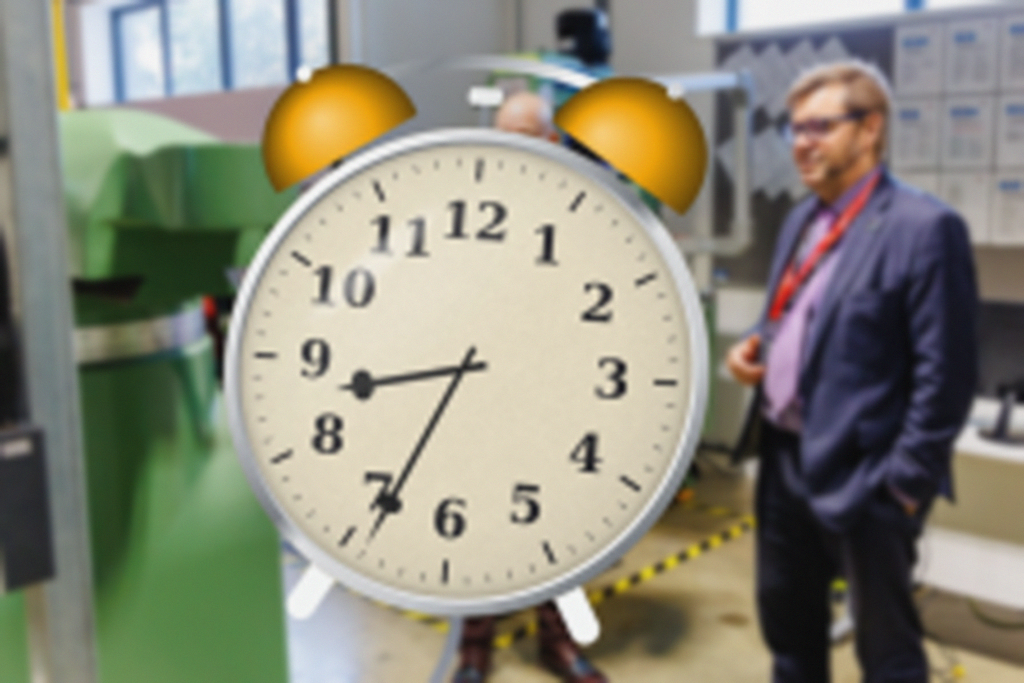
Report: 8:34
